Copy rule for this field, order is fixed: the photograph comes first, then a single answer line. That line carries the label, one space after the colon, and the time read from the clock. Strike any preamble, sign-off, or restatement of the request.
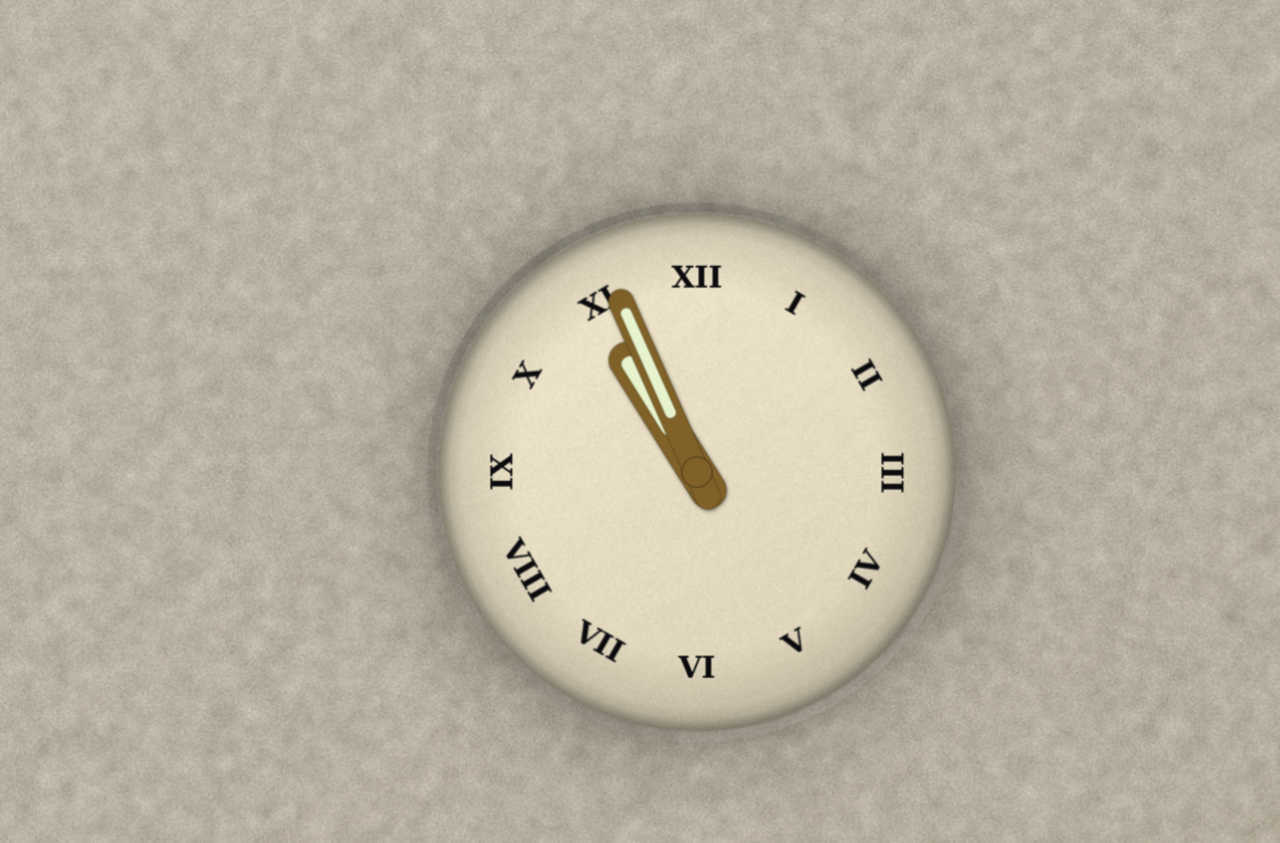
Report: 10:56
